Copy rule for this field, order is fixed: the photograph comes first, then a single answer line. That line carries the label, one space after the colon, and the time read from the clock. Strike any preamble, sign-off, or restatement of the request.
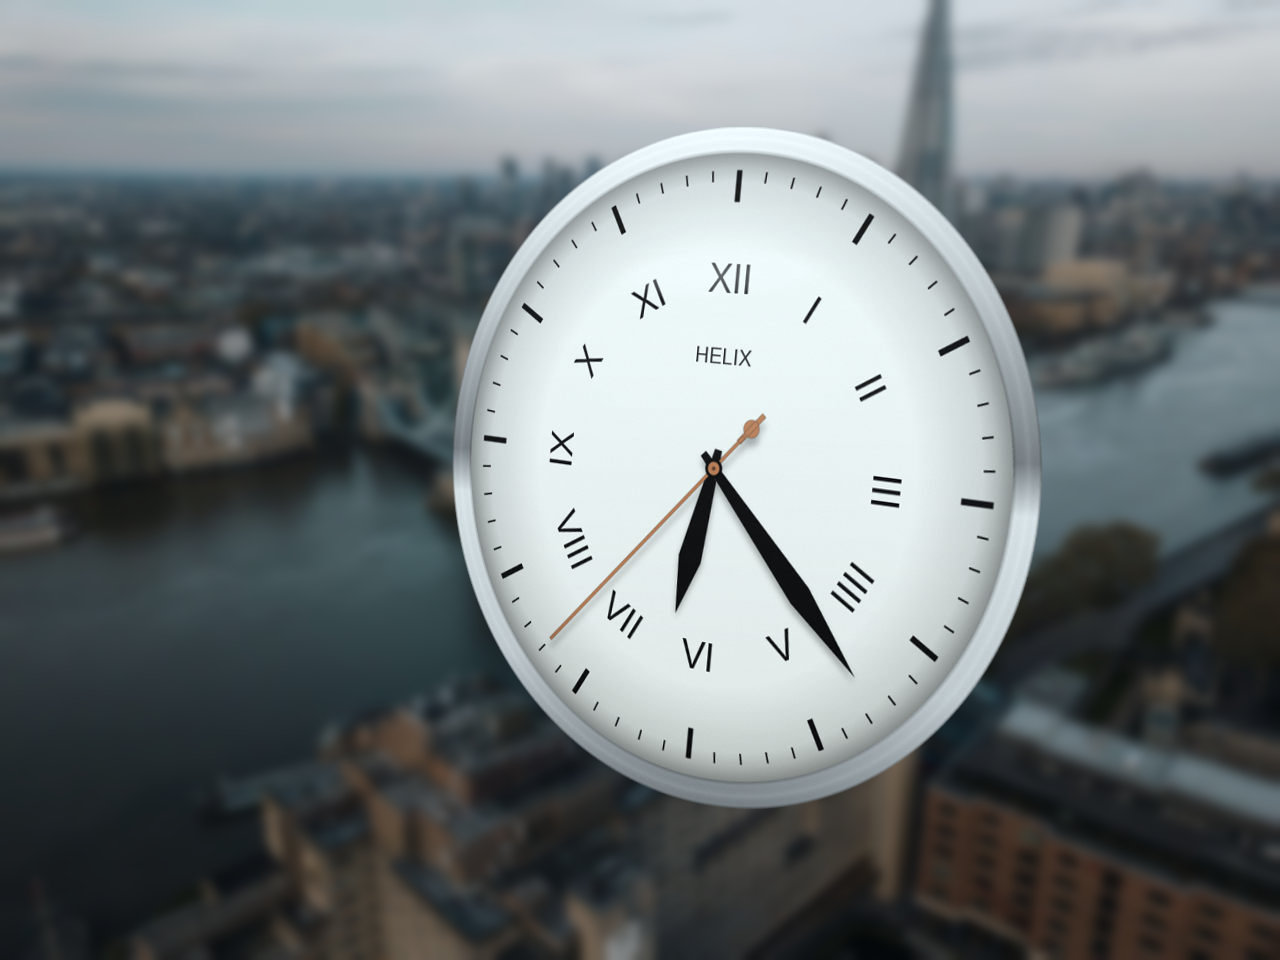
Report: 6:22:37
